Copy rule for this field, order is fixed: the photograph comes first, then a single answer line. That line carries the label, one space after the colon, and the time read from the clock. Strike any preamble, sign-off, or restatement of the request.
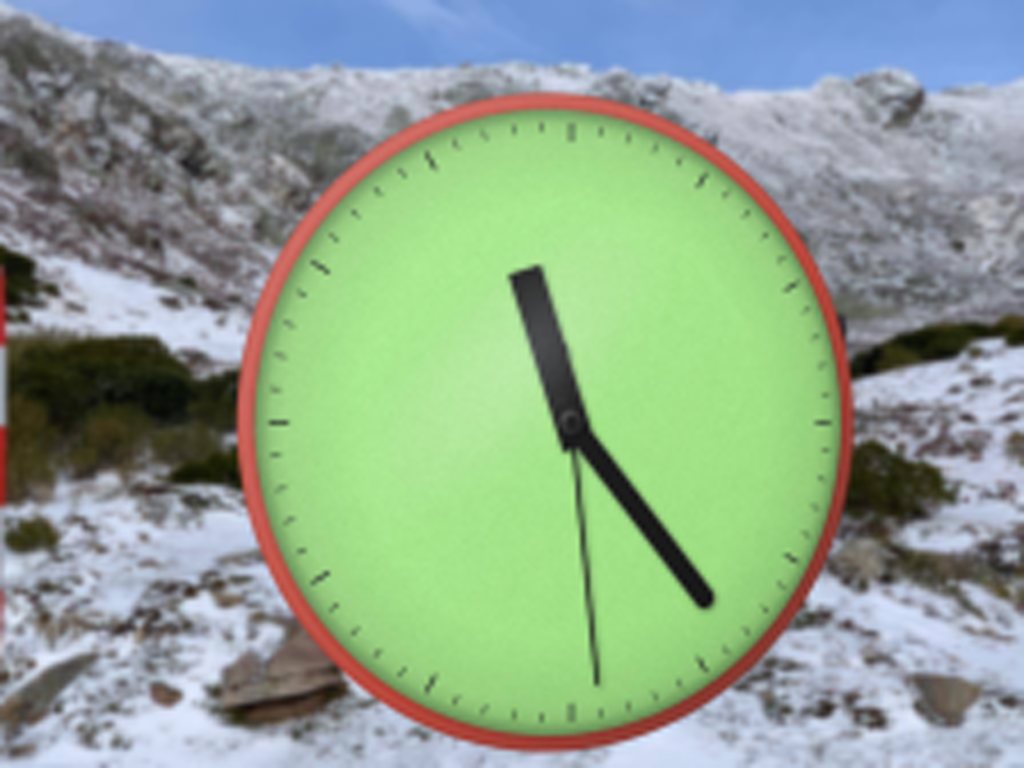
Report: 11:23:29
